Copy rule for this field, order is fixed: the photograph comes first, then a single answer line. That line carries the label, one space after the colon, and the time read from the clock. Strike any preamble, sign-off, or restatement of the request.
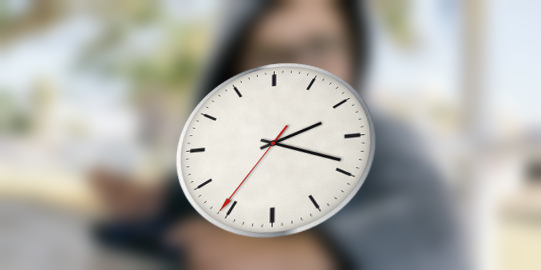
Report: 2:18:36
